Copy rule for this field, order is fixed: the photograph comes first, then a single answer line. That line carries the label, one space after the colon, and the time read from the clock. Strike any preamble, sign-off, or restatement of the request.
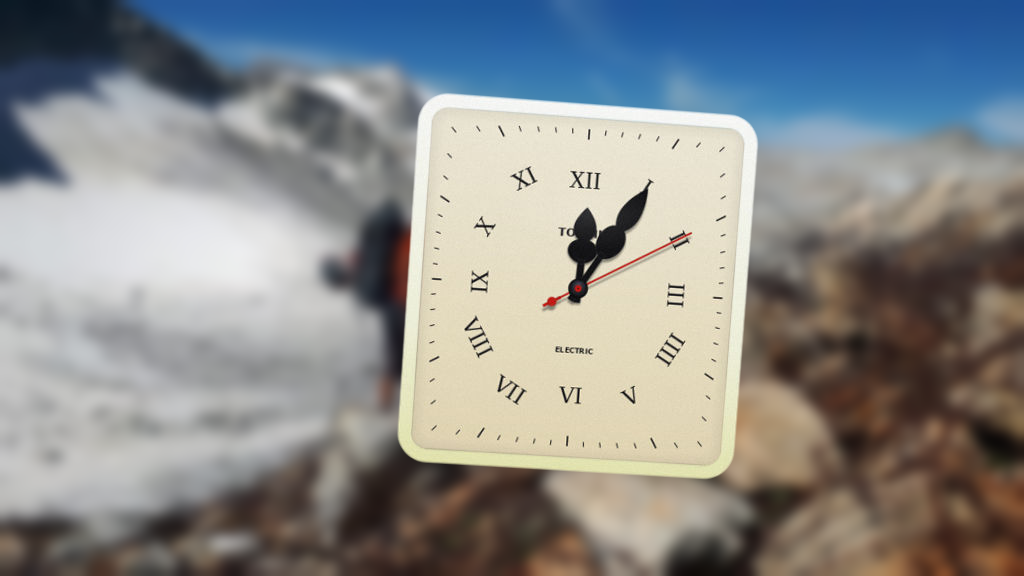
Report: 12:05:10
